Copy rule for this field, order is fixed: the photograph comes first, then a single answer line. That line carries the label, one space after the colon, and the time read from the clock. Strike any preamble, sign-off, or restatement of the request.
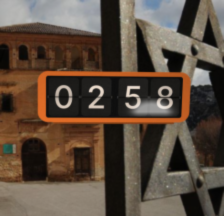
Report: 2:58
